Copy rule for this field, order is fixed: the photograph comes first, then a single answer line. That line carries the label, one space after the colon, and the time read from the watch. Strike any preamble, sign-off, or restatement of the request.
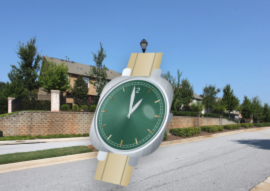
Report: 12:59
